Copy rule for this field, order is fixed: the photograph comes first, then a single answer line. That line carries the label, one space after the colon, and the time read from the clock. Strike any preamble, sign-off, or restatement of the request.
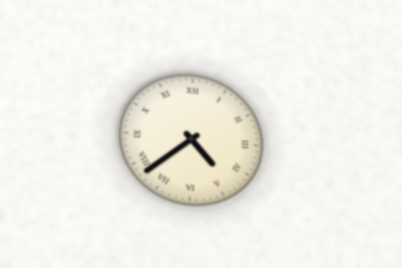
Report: 4:38
